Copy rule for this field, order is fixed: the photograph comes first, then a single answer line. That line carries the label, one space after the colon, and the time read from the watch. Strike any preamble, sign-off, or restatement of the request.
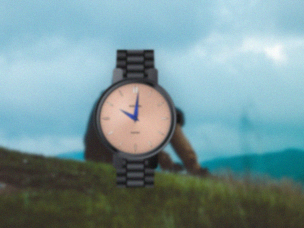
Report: 10:01
